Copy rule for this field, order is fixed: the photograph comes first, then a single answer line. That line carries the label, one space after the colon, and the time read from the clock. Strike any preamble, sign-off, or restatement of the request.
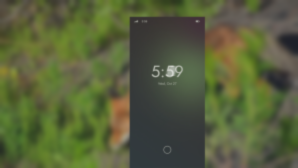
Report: 5:59
